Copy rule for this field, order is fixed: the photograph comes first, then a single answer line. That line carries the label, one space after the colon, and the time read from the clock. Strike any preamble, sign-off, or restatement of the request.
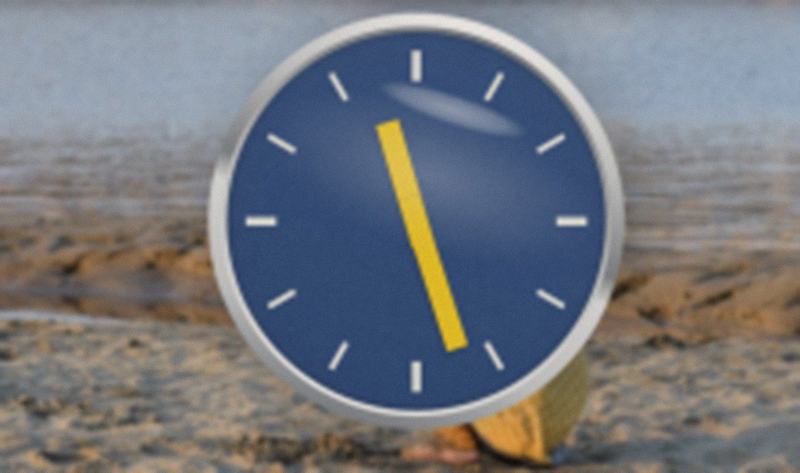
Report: 11:27
